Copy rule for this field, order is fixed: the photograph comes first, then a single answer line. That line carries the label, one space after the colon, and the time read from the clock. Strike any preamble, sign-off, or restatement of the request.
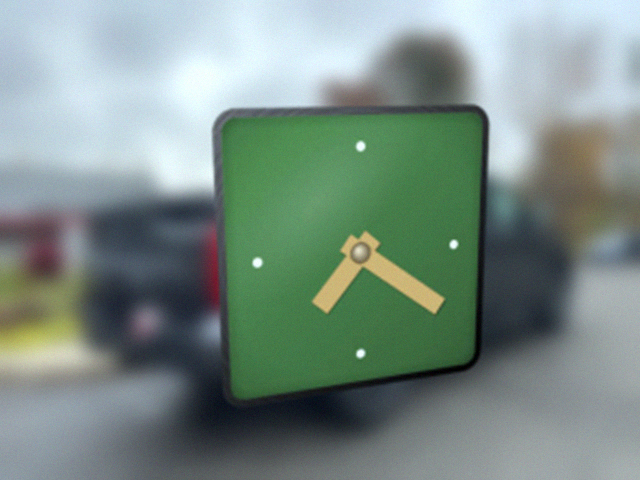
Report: 7:21
